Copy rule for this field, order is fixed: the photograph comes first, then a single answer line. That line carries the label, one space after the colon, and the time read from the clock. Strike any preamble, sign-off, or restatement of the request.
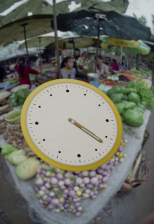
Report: 4:22
